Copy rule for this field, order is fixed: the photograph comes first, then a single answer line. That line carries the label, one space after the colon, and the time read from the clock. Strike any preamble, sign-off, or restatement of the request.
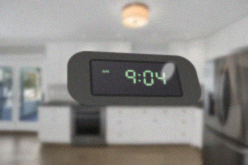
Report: 9:04
